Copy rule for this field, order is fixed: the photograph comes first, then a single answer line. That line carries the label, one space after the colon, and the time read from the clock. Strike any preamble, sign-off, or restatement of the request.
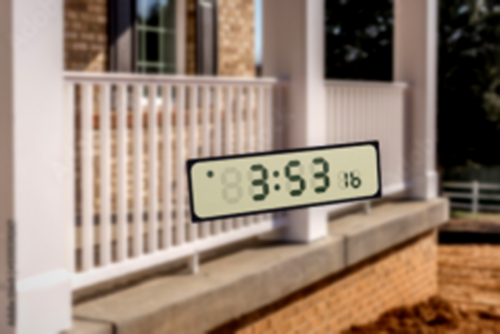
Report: 3:53:16
